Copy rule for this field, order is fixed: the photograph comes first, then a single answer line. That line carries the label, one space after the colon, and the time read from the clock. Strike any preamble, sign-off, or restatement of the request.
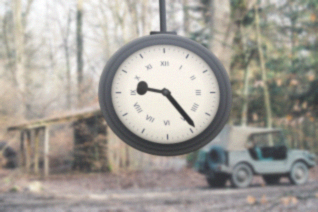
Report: 9:24
